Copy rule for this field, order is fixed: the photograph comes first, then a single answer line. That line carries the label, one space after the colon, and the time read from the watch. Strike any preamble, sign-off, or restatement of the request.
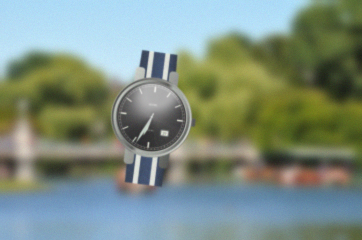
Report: 6:34
